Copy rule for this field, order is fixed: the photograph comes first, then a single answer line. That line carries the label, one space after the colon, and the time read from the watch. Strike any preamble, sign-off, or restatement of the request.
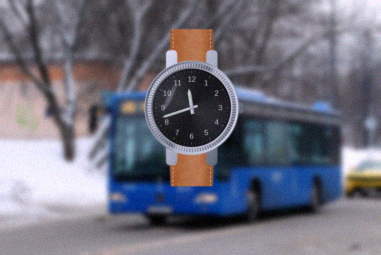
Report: 11:42
